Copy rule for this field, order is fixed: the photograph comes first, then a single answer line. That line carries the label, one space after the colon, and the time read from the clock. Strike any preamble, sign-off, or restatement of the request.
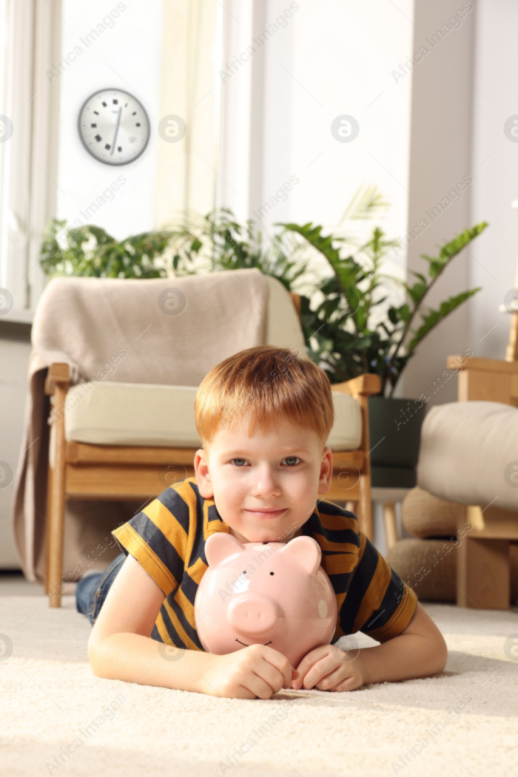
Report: 12:33
